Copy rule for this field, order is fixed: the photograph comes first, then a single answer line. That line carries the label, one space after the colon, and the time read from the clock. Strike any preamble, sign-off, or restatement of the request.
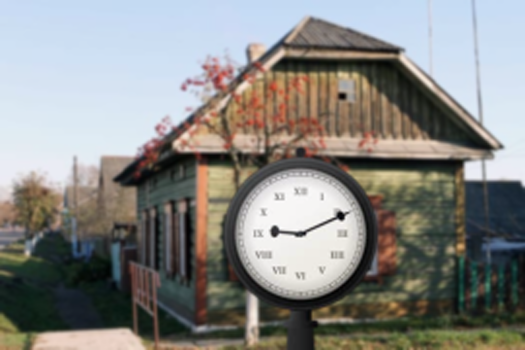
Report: 9:11
